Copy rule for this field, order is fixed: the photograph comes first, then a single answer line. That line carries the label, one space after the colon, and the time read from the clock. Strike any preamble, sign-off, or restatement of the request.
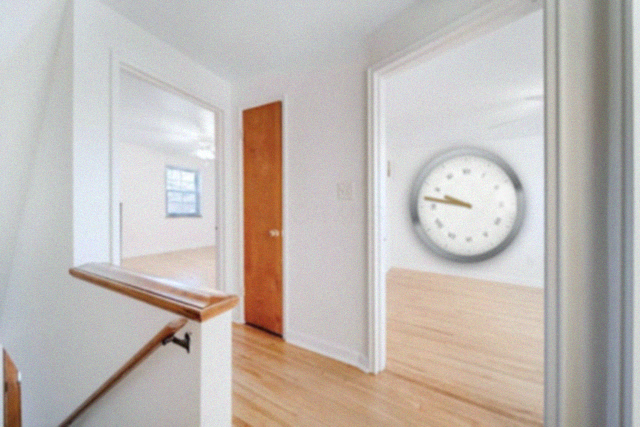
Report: 9:47
